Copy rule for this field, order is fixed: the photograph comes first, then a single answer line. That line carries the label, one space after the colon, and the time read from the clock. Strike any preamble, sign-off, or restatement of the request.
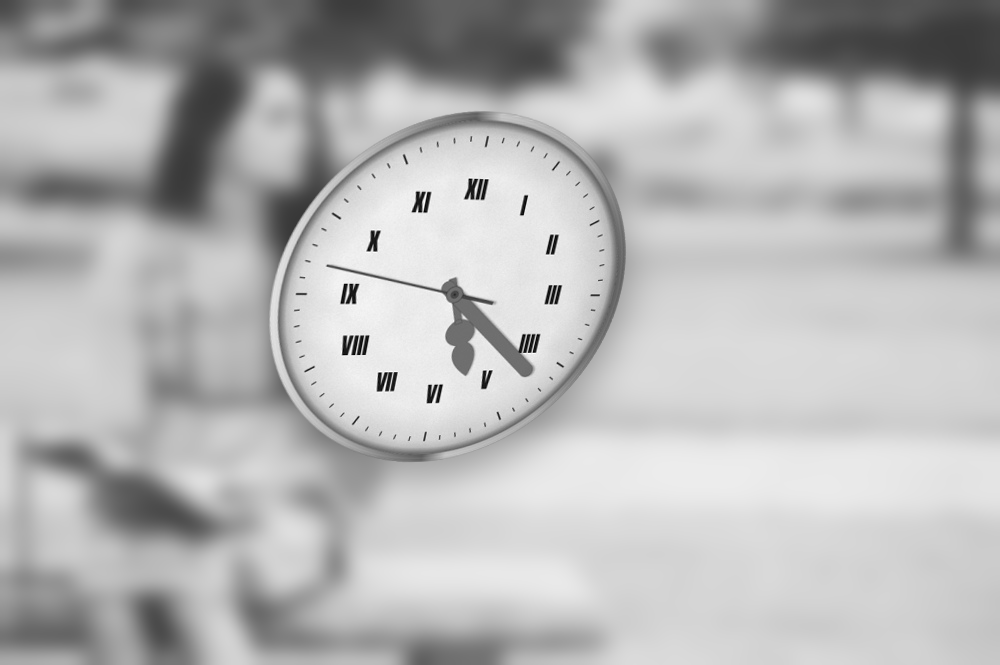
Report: 5:21:47
